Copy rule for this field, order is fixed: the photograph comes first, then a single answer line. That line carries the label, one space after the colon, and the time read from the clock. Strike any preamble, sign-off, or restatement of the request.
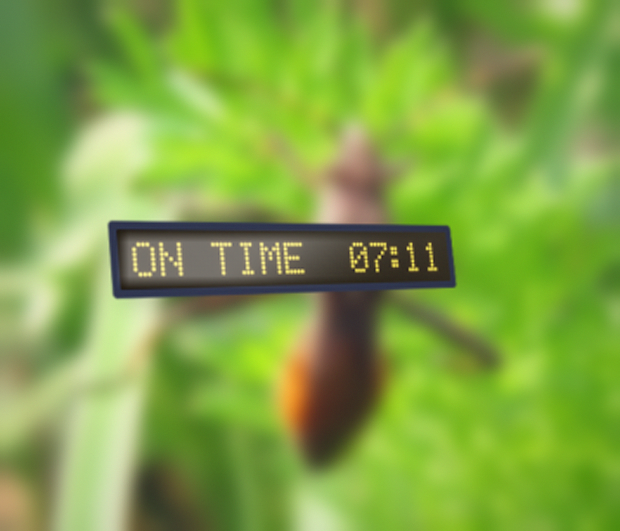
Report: 7:11
